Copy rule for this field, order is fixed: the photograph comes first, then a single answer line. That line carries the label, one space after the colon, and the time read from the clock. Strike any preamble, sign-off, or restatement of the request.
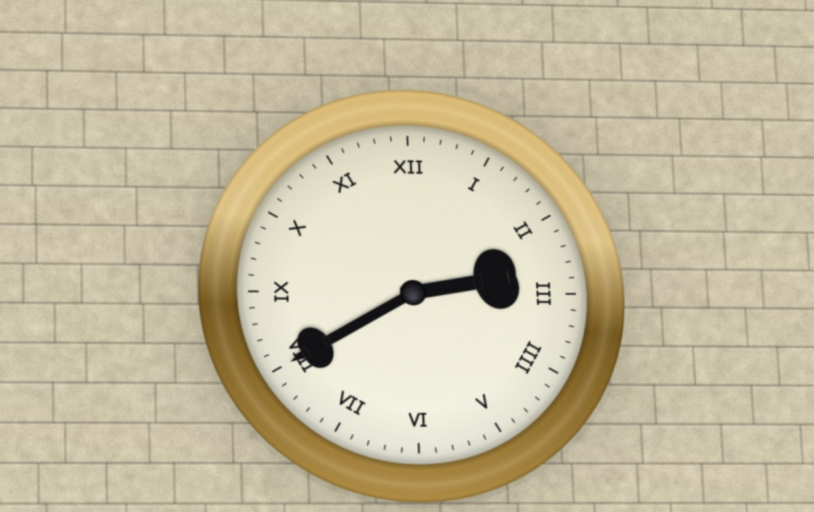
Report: 2:40
